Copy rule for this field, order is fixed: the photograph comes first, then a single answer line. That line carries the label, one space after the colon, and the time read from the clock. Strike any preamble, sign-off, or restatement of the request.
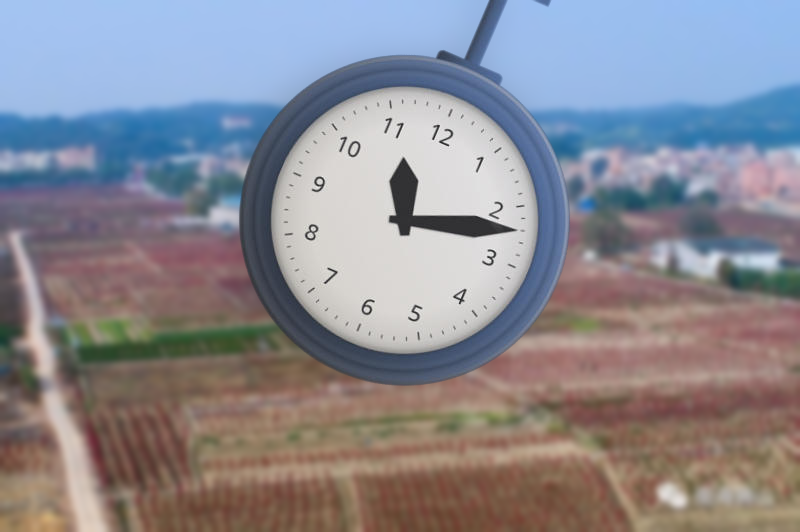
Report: 11:12
